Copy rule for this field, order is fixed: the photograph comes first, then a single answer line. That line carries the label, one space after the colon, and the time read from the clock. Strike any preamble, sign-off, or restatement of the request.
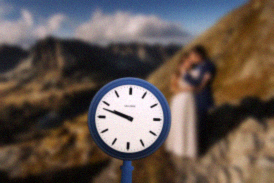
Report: 9:48
